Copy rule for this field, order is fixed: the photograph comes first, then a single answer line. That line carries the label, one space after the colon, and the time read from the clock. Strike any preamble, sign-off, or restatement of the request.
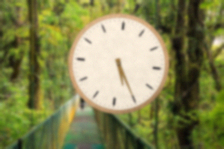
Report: 5:25
